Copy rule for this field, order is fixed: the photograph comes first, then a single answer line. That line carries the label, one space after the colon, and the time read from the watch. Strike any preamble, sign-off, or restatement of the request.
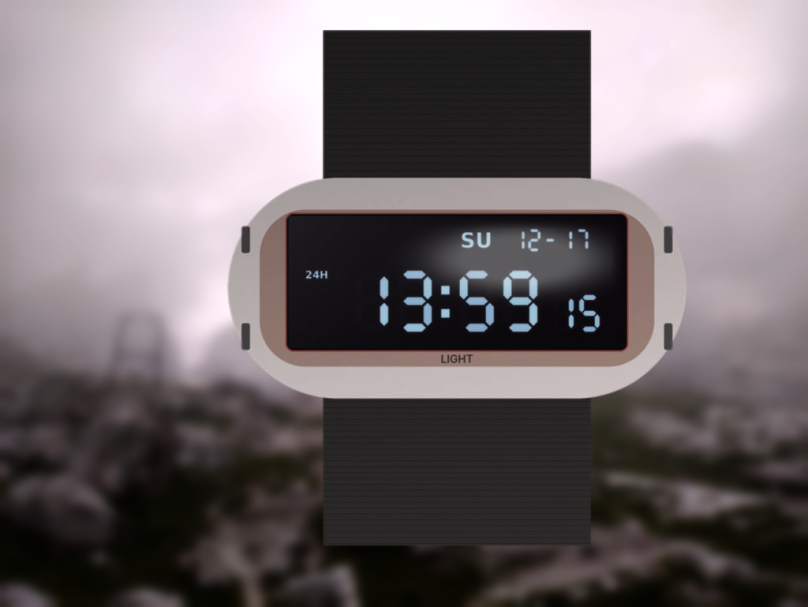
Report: 13:59:15
